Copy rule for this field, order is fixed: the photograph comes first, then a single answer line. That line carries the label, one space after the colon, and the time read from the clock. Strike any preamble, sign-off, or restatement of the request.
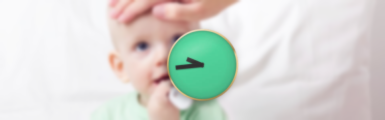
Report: 9:44
